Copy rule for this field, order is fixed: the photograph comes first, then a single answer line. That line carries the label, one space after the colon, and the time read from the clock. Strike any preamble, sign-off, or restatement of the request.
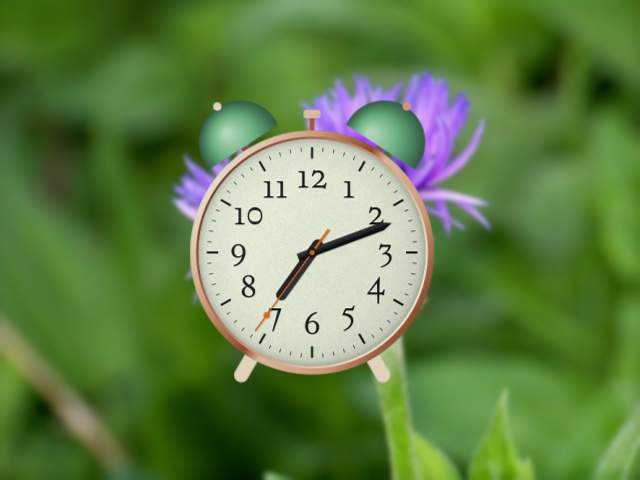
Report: 7:11:36
